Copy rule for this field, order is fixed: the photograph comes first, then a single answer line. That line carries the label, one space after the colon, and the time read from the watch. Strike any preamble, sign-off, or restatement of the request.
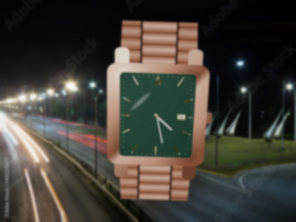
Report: 4:28
